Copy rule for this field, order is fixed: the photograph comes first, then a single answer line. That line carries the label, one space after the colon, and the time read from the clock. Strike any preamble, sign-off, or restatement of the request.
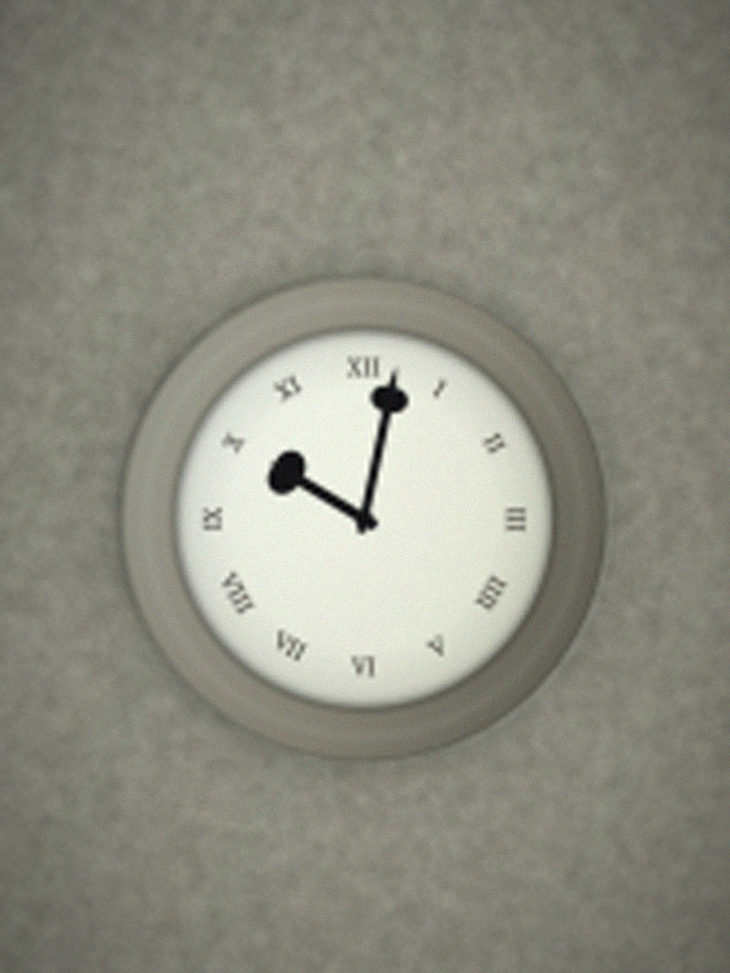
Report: 10:02
